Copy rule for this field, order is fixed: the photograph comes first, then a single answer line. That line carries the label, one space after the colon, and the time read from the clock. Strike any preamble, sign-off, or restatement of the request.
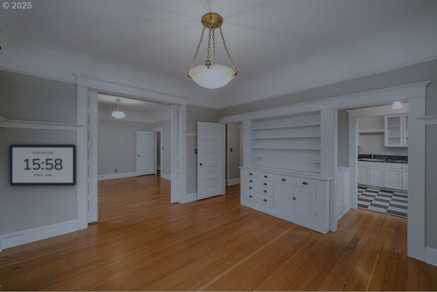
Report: 15:58
